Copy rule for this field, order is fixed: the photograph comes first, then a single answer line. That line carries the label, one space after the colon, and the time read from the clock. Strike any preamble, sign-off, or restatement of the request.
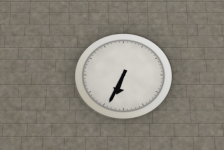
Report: 6:34
